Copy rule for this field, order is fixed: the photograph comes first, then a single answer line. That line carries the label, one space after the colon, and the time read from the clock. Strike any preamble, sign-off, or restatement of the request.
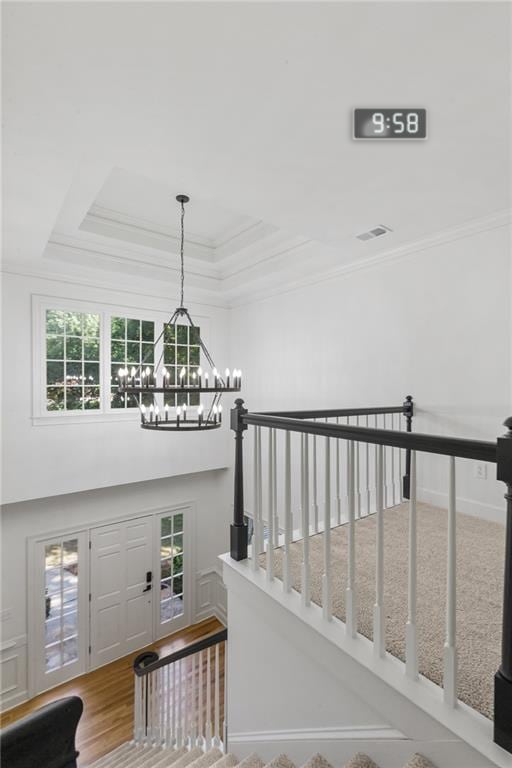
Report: 9:58
